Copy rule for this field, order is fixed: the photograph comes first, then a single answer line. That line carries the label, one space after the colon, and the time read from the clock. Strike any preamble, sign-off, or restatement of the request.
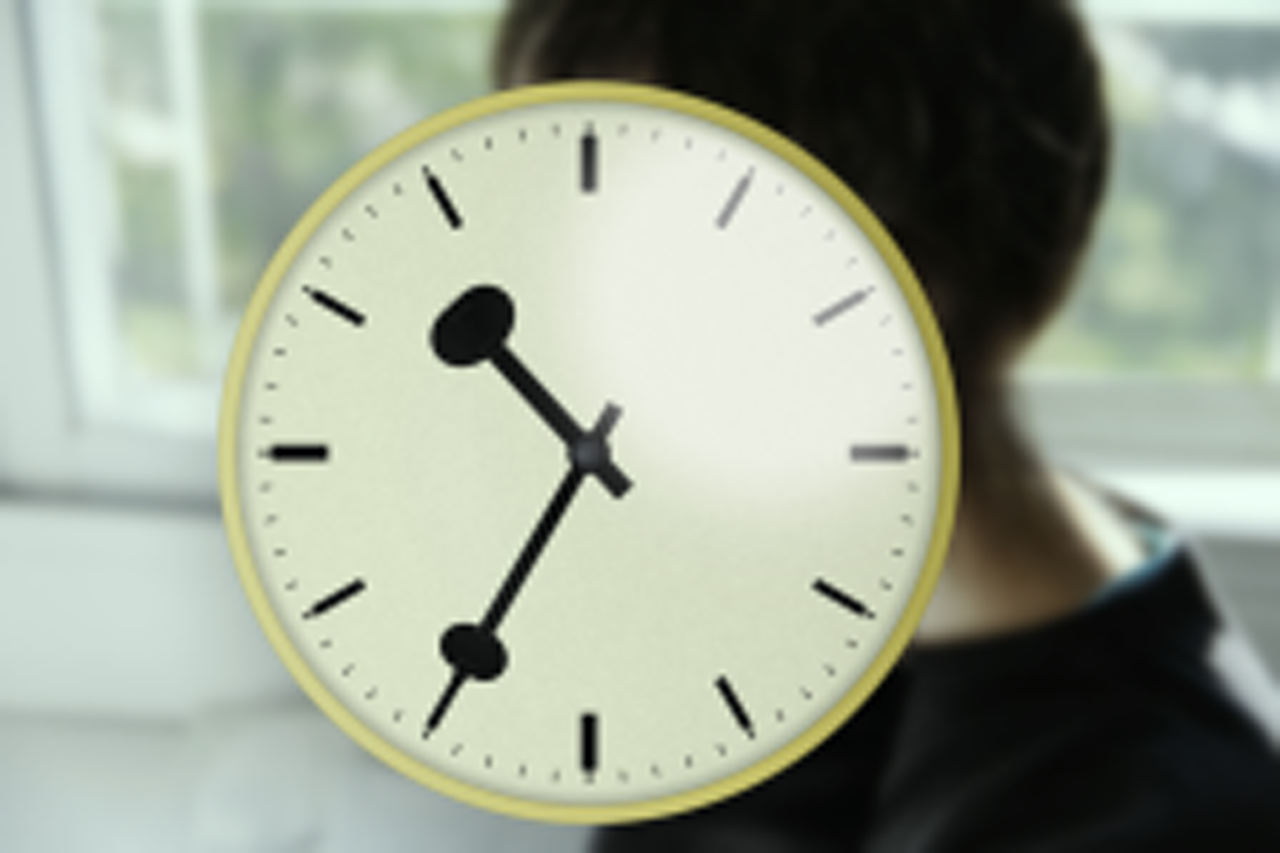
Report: 10:35
